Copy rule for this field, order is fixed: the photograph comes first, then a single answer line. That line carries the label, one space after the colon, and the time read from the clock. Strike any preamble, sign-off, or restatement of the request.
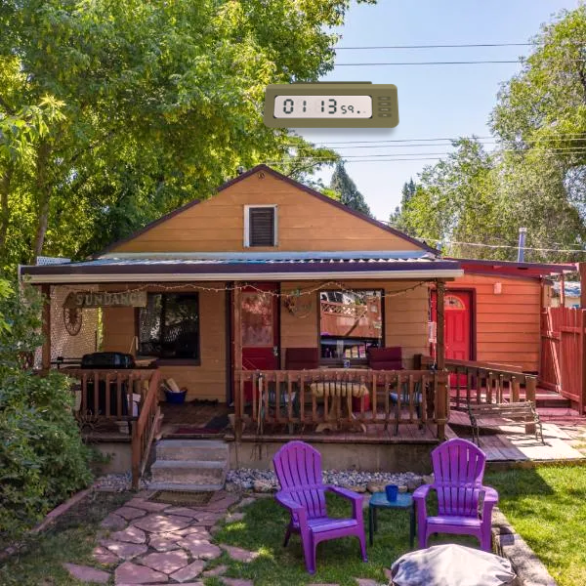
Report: 1:13:59
